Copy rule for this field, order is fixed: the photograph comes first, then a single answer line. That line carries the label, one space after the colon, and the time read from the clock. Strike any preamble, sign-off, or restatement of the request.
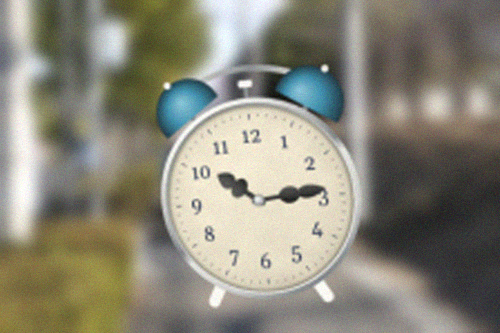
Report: 10:14
